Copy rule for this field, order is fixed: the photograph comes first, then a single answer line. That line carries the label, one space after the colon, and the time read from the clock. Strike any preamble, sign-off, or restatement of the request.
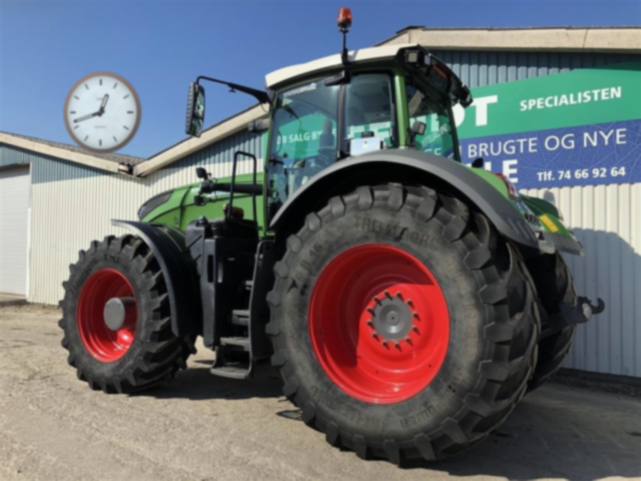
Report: 12:42
